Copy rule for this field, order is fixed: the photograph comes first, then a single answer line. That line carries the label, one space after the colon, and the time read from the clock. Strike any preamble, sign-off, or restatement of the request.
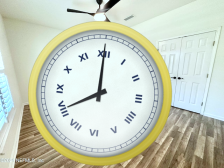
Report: 8:00
